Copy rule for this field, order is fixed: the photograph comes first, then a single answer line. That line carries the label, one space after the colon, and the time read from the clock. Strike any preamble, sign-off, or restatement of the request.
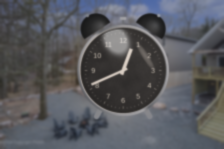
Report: 12:41
